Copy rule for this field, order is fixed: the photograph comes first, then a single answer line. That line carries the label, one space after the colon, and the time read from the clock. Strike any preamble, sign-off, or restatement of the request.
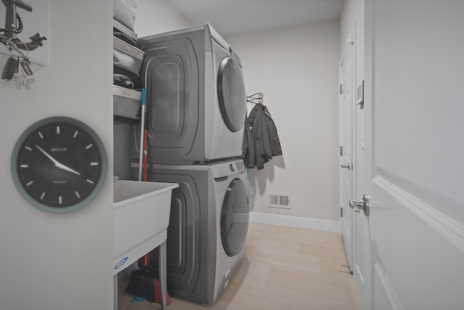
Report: 3:52
